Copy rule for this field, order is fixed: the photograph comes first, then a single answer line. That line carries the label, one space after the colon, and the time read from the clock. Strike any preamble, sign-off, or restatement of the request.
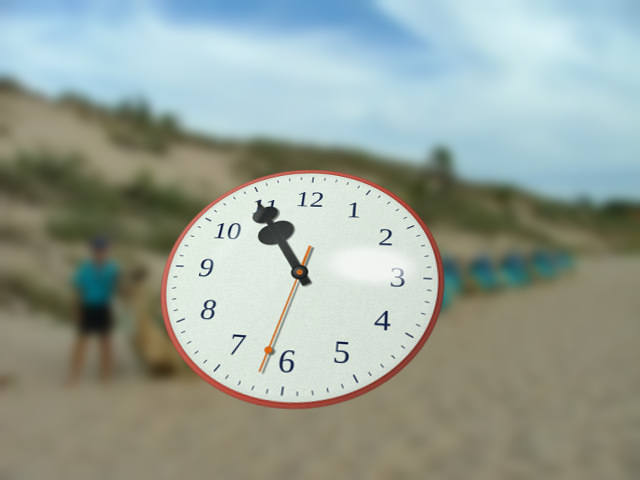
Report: 10:54:32
